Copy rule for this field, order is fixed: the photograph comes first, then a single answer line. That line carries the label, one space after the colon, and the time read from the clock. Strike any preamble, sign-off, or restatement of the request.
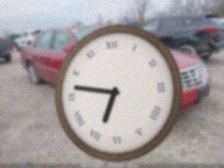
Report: 6:47
